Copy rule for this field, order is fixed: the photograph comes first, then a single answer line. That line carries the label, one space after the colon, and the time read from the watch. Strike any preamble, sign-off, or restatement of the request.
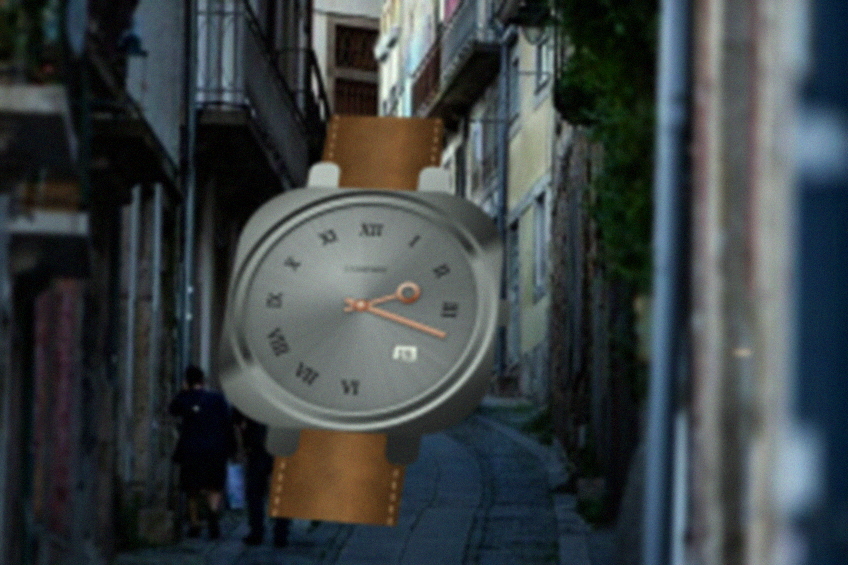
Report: 2:18
